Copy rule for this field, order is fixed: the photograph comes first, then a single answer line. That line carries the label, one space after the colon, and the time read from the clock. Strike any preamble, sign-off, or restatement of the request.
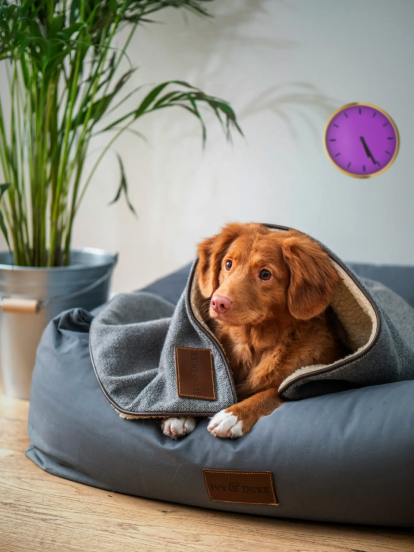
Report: 5:26
